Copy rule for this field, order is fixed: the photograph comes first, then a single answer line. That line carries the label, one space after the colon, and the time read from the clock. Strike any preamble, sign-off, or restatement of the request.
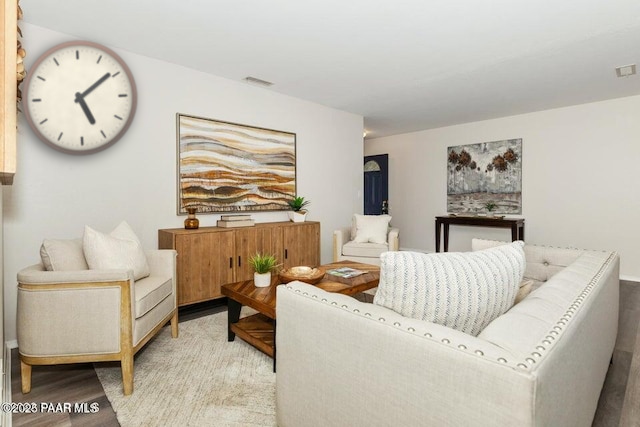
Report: 5:09
